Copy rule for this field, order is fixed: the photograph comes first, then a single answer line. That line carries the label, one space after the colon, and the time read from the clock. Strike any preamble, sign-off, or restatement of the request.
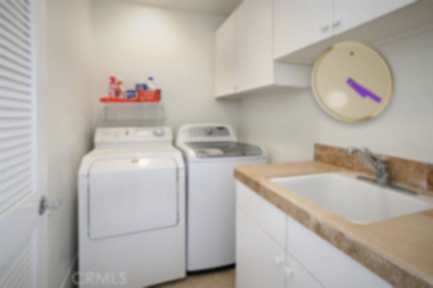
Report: 4:20
